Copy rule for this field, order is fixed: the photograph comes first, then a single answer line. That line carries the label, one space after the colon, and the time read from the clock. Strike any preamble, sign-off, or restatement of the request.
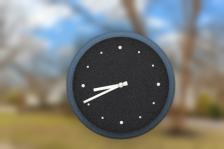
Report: 8:41
